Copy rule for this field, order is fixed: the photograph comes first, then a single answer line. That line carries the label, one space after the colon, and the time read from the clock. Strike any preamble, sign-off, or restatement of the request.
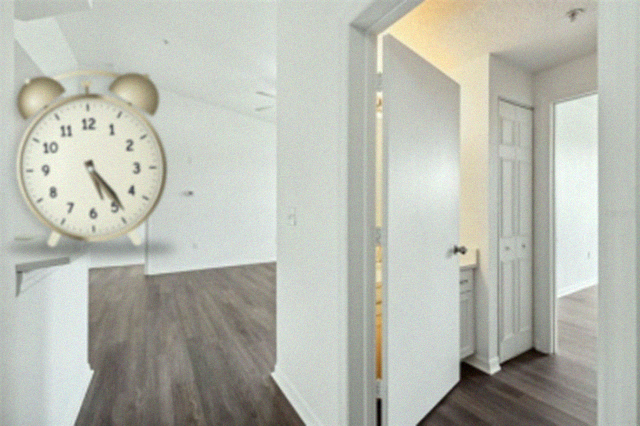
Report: 5:24
